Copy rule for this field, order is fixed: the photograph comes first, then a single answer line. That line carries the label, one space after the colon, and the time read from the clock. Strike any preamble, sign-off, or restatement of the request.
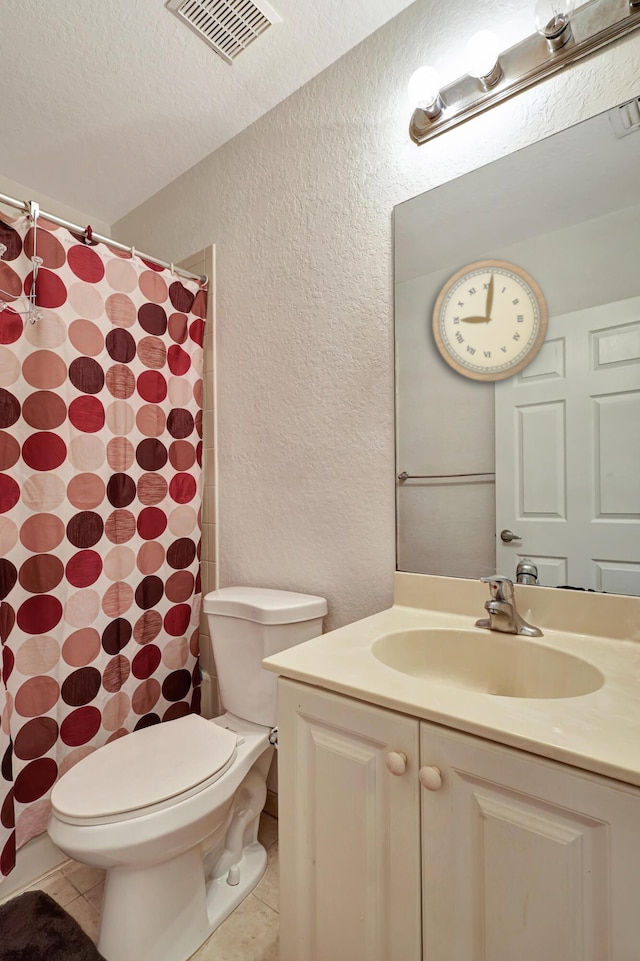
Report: 9:01
